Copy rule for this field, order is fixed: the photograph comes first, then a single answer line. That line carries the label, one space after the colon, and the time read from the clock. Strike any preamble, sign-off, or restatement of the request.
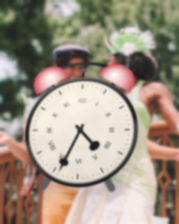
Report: 4:34
